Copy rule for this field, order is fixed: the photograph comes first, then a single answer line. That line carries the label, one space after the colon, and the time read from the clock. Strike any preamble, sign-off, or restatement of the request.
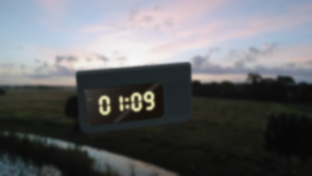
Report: 1:09
